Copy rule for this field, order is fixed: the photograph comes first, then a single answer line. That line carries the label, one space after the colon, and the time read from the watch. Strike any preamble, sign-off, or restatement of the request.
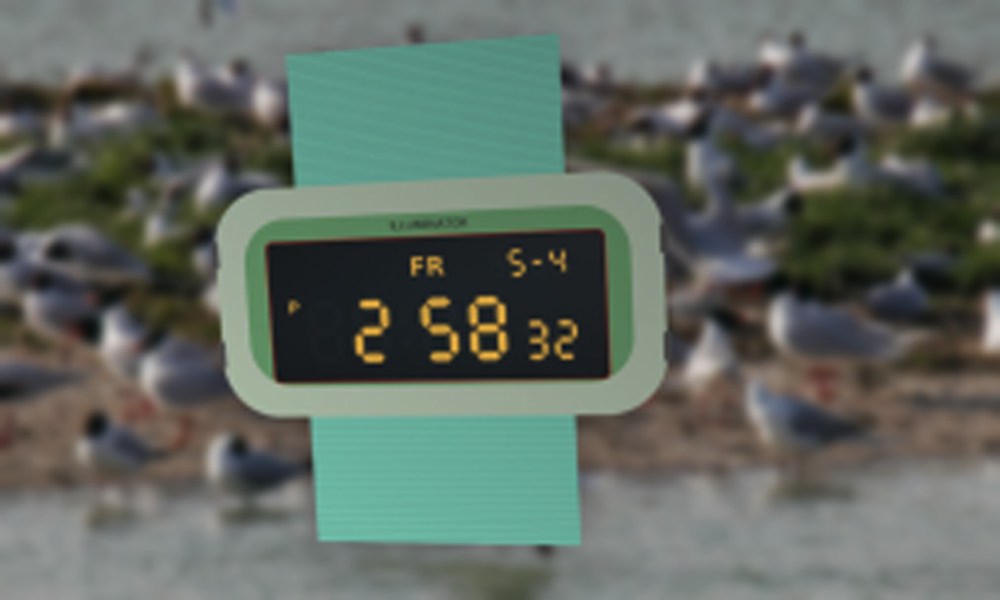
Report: 2:58:32
